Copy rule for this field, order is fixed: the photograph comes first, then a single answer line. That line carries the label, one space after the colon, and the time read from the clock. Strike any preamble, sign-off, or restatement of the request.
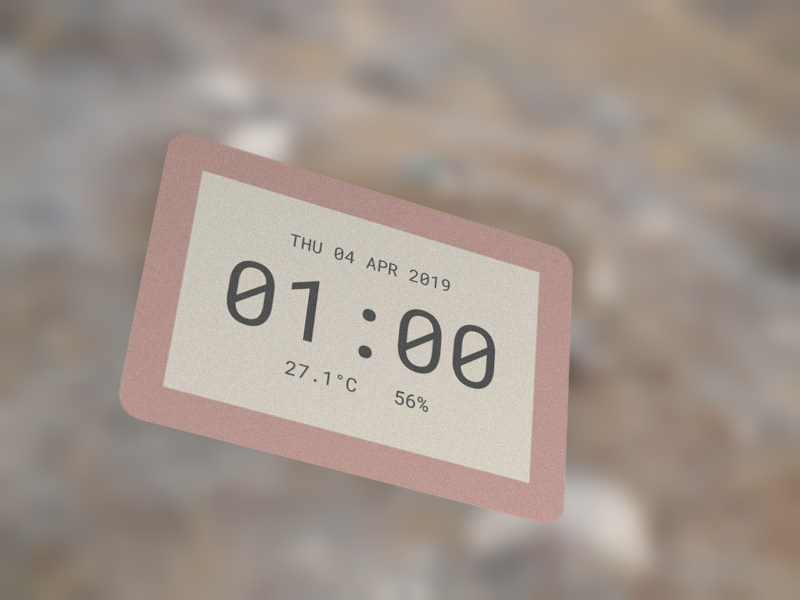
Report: 1:00
